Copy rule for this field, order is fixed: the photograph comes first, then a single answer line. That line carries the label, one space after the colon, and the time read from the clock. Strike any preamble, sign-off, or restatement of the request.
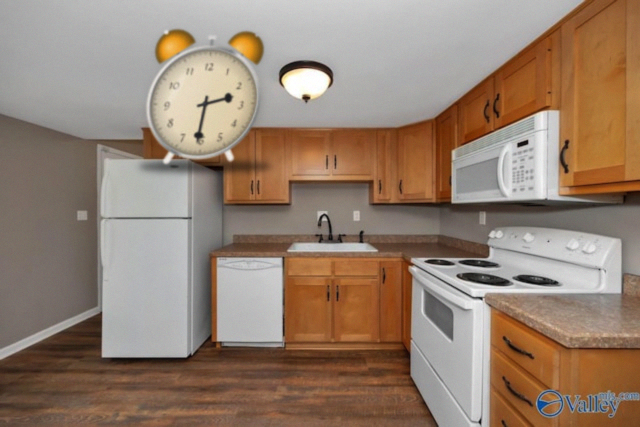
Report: 2:31
